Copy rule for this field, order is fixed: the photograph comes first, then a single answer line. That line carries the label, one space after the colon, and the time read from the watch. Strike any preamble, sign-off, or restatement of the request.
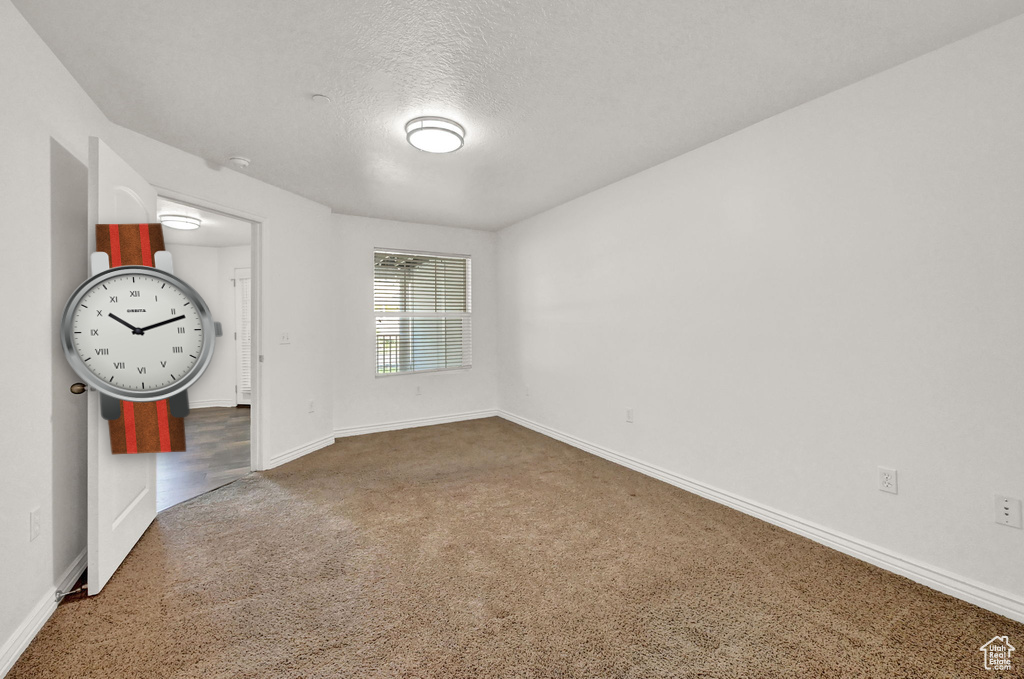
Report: 10:12
